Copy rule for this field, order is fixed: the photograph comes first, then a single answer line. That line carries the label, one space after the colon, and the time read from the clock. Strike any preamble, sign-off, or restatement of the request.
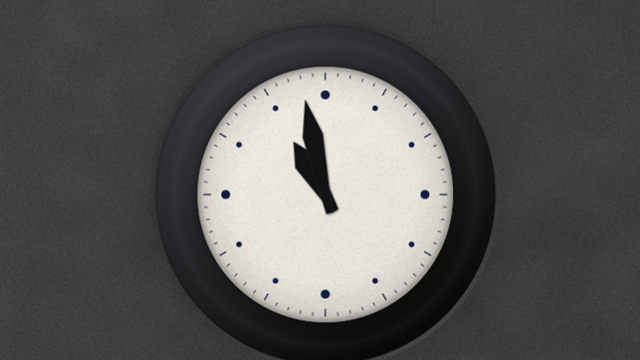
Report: 10:58
